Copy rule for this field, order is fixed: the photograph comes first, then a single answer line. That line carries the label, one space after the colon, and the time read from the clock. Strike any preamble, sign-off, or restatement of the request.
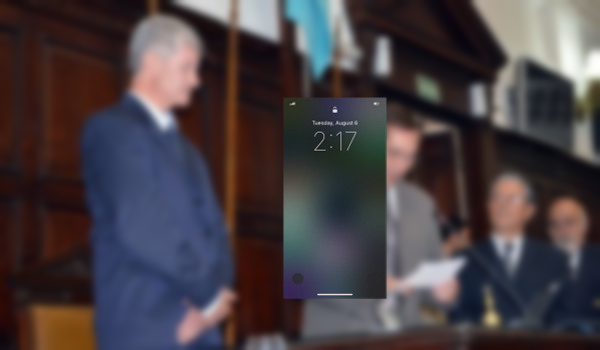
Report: 2:17
